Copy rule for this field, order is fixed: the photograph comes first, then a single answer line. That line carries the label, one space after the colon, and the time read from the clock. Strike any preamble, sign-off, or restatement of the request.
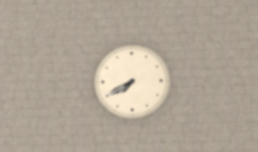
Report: 7:40
